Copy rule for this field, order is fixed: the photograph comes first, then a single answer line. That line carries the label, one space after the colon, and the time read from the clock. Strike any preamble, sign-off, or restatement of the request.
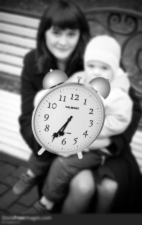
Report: 6:35
